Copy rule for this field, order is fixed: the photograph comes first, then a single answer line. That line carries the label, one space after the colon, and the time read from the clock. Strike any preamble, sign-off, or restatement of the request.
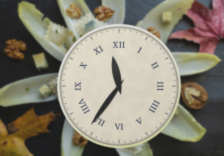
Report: 11:36
